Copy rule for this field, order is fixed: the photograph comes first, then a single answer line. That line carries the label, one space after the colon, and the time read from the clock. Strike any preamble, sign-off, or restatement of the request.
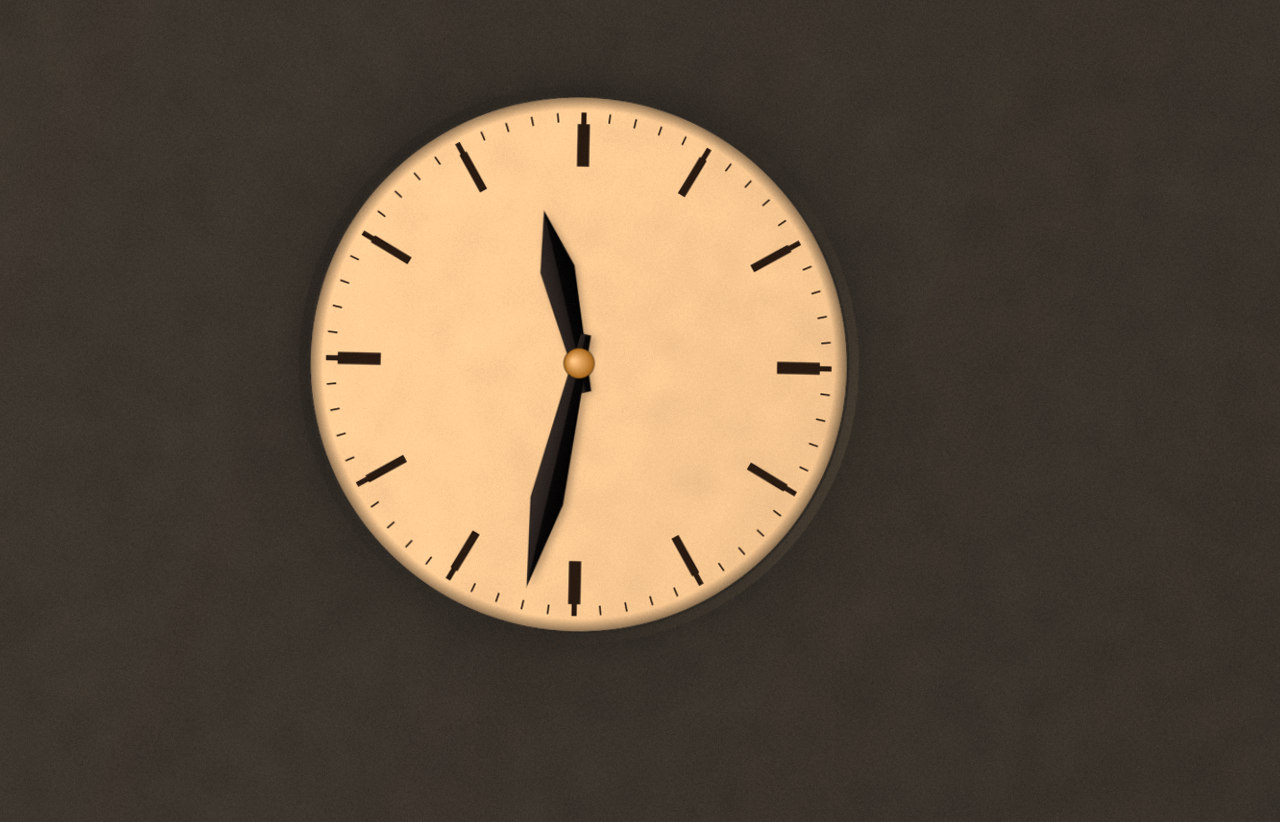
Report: 11:32
